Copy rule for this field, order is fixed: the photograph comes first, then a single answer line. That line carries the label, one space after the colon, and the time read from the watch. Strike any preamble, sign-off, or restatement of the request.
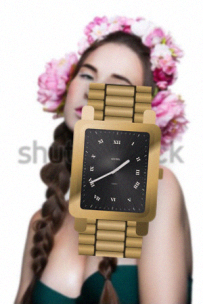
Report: 1:40
